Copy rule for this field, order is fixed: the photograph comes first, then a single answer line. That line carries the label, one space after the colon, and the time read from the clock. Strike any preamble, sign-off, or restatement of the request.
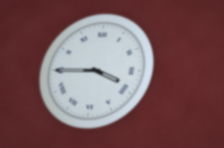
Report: 3:45
